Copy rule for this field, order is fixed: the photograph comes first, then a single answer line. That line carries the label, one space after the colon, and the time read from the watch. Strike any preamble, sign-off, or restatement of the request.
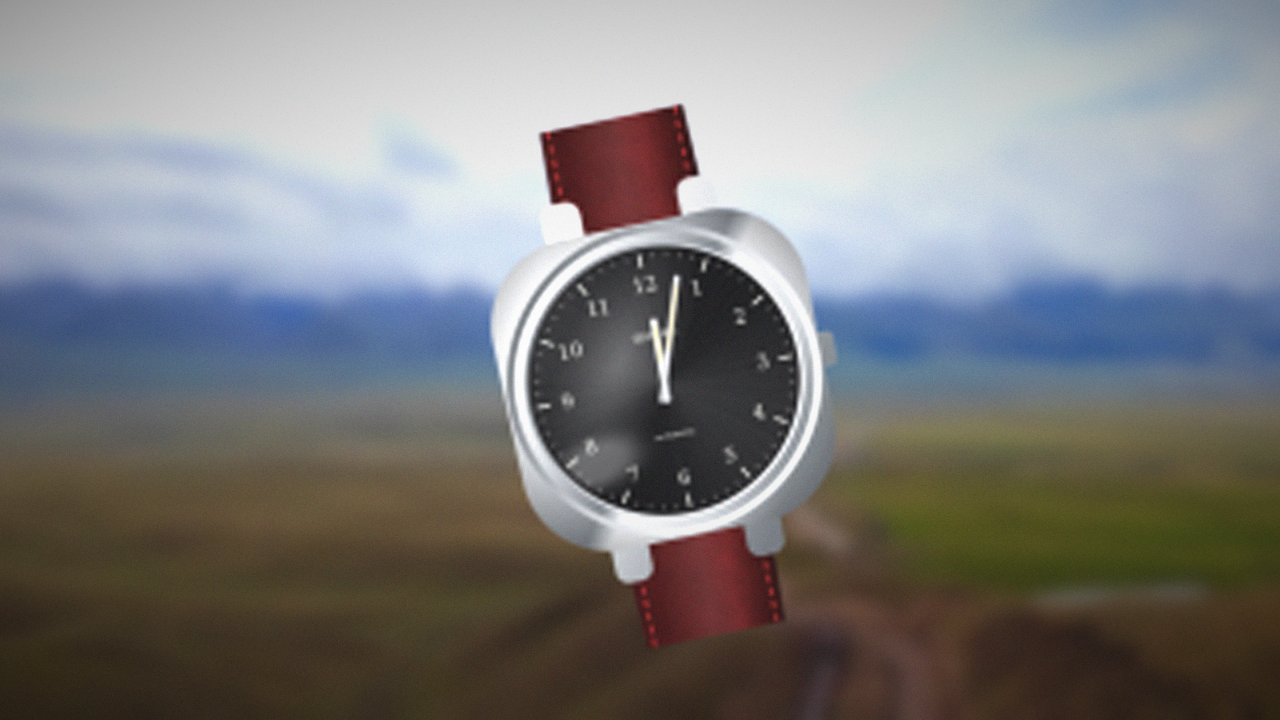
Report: 12:03
